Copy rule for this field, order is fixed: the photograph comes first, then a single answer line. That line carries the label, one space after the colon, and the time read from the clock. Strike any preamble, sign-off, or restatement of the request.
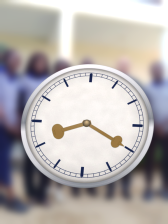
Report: 8:20
